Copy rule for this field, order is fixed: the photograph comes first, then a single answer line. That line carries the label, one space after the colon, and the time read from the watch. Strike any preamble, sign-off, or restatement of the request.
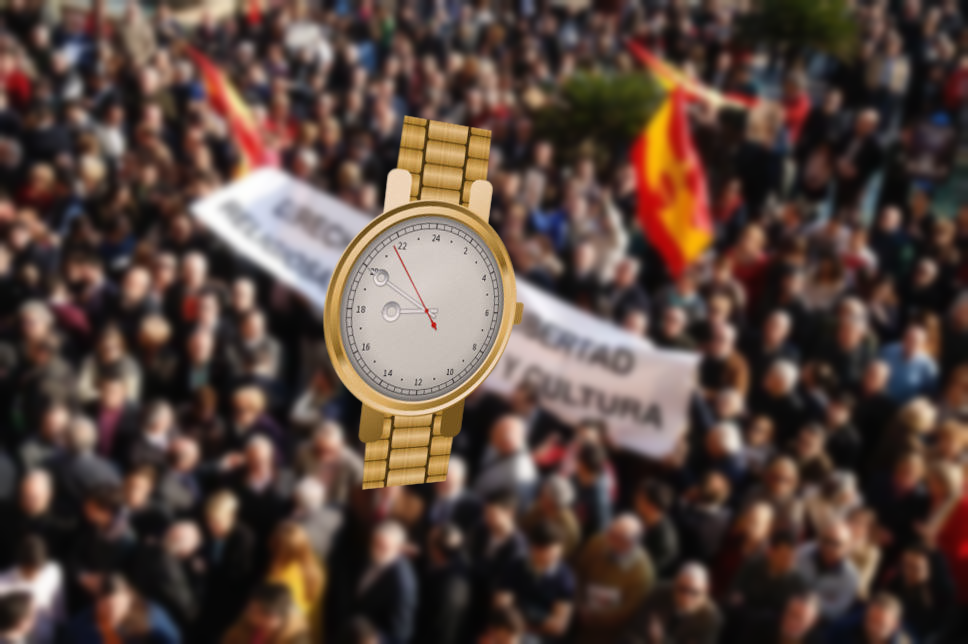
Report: 17:49:54
